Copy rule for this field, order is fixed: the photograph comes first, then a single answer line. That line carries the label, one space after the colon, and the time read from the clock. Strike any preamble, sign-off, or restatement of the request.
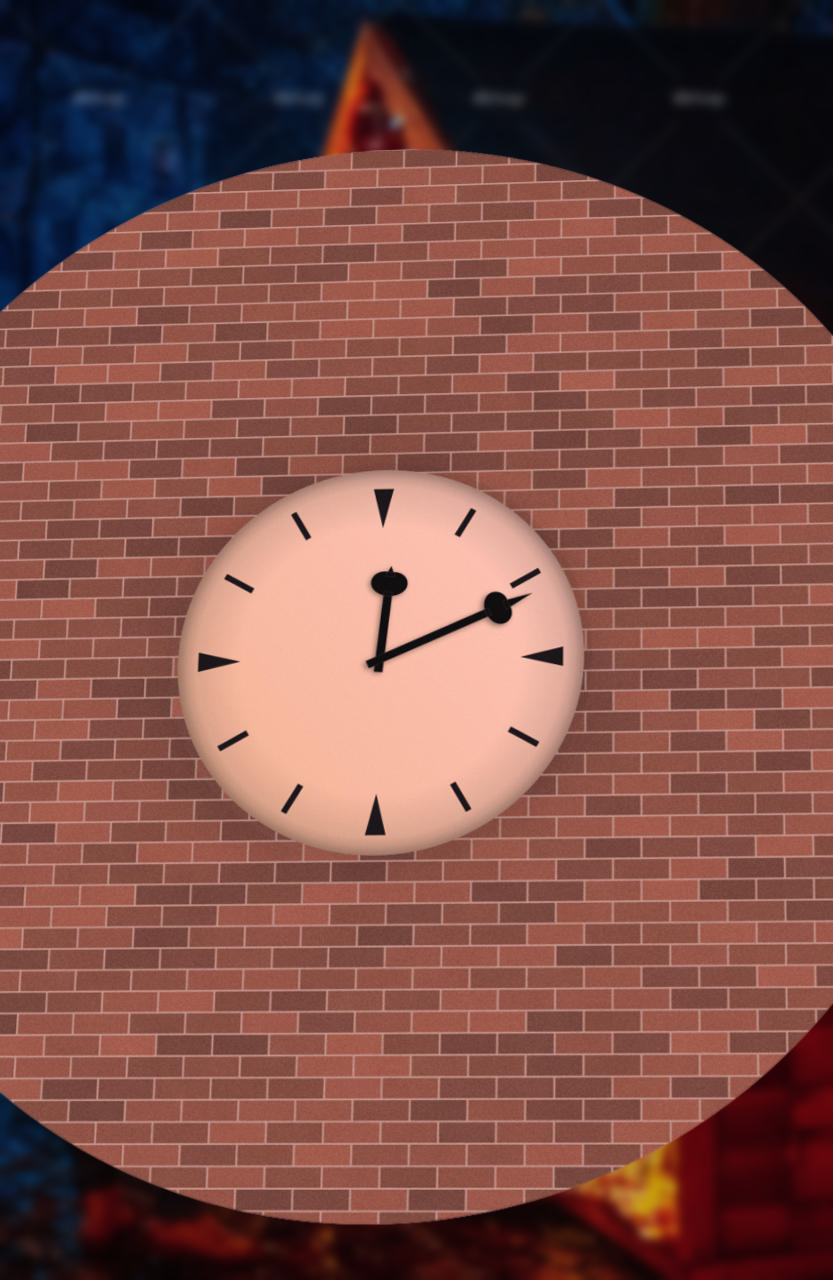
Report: 12:11
